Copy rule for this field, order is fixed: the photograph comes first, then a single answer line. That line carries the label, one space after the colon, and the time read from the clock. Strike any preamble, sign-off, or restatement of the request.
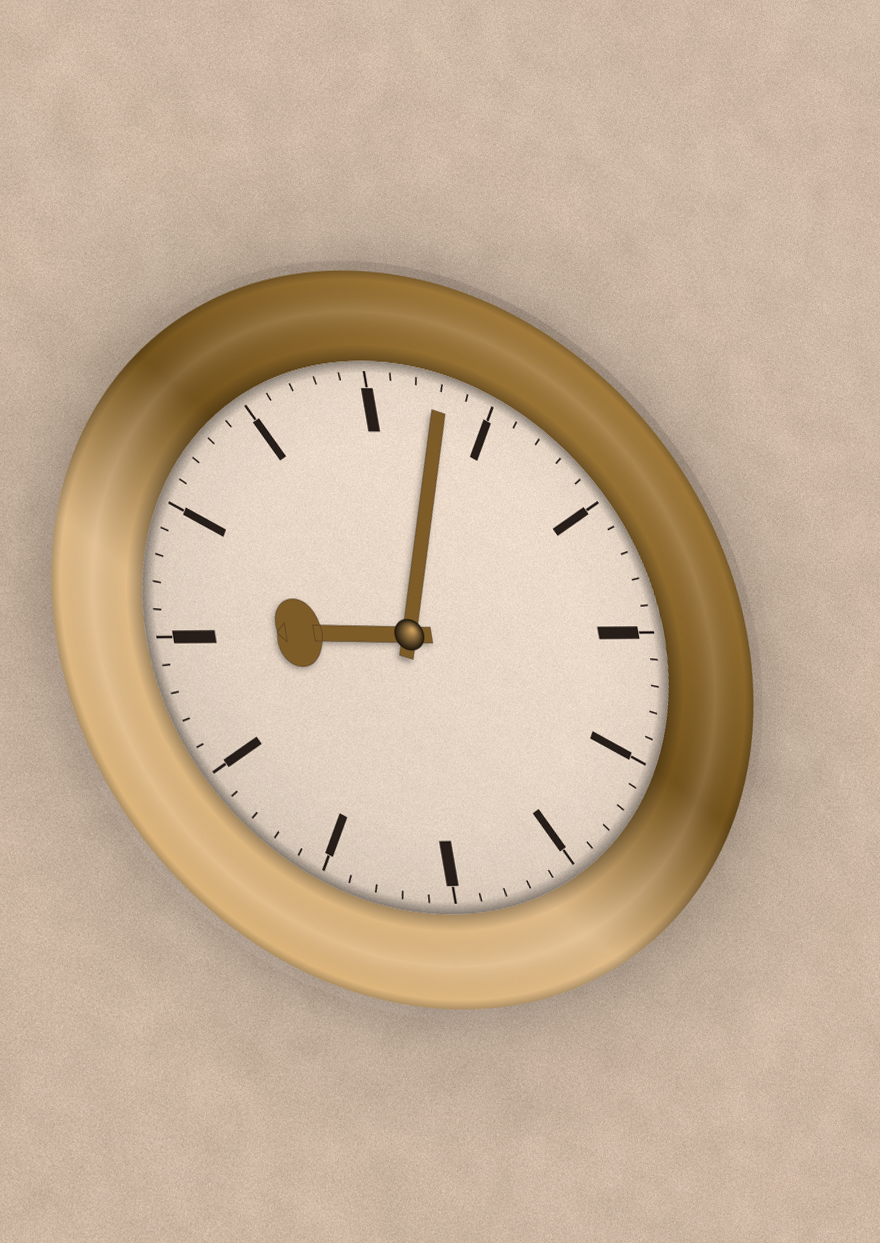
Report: 9:03
